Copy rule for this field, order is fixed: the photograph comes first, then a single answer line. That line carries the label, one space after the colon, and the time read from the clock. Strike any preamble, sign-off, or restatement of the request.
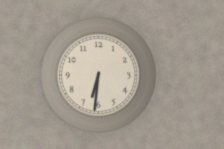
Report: 6:31
